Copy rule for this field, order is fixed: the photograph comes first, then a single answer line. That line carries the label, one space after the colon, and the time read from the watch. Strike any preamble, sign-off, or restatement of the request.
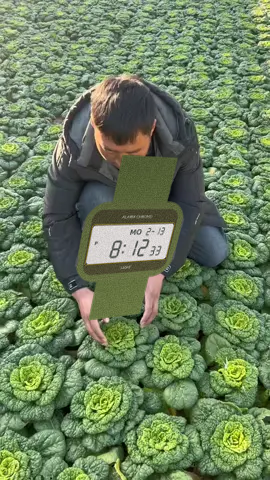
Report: 8:12:33
